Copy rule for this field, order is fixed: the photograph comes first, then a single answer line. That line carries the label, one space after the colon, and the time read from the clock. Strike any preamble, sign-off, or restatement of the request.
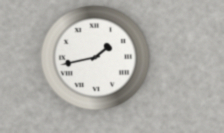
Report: 1:43
